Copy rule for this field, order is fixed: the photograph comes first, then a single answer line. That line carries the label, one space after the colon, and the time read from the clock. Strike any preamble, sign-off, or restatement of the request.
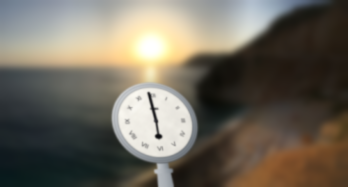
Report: 5:59
